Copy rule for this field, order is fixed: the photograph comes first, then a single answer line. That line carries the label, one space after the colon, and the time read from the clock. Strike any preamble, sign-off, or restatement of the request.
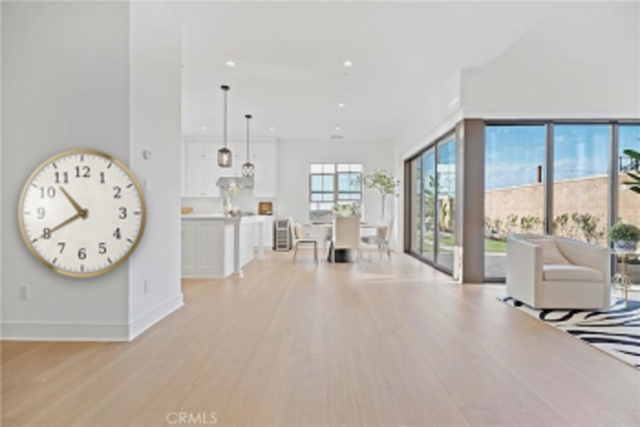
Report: 10:40
